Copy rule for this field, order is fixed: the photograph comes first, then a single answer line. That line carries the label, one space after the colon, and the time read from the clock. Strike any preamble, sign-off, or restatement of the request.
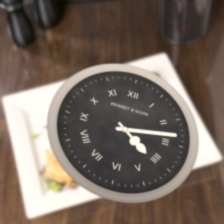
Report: 4:13
